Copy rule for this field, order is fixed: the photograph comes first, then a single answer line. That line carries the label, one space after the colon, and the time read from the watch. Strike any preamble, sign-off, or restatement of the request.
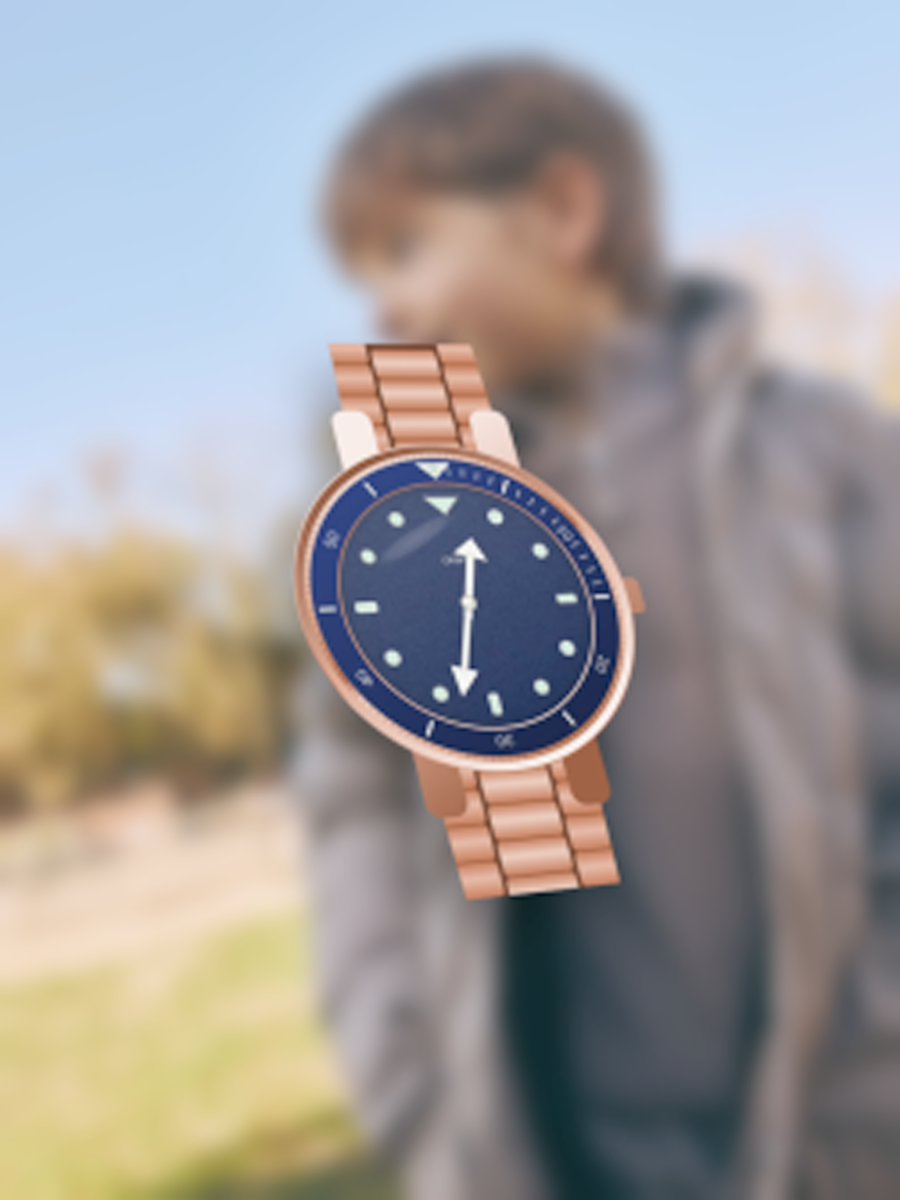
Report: 12:33
